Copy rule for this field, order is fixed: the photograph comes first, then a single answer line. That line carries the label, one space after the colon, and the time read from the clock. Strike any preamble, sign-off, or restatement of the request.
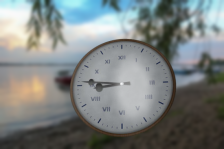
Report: 8:46
